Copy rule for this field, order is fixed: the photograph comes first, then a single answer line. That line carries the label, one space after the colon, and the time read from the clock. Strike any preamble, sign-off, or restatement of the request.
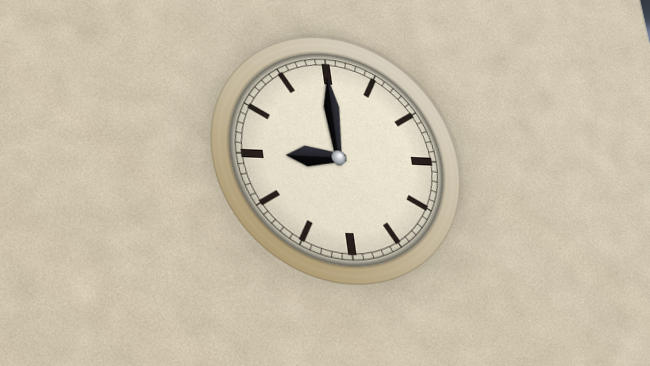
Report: 9:00
